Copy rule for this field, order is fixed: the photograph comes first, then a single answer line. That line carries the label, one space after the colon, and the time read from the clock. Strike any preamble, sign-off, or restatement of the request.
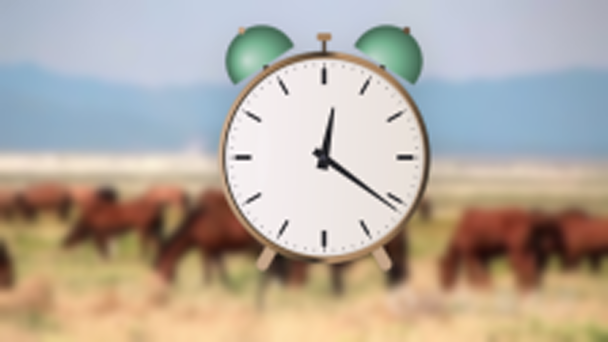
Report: 12:21
